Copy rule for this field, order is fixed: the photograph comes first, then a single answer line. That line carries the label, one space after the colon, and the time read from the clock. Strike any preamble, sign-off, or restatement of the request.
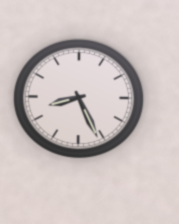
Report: 8:26
